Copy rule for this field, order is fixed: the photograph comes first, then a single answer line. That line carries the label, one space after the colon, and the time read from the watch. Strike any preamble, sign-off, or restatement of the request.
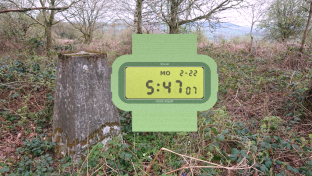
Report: 5:47:07
